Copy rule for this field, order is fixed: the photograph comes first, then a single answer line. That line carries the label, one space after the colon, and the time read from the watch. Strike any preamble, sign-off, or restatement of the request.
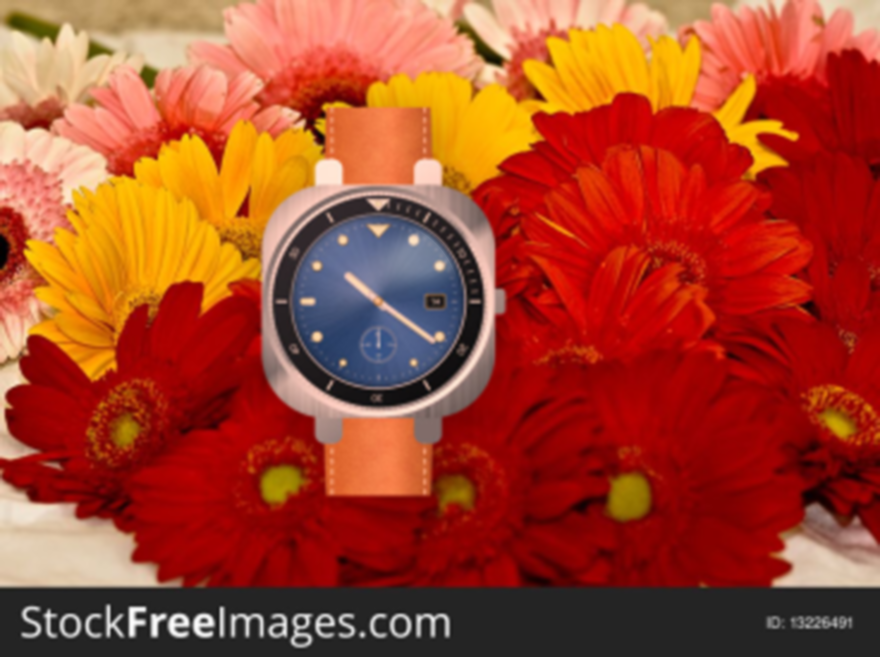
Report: 10:21
